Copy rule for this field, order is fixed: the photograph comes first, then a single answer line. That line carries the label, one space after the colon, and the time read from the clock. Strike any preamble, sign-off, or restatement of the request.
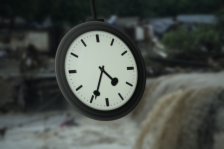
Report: 4:34
